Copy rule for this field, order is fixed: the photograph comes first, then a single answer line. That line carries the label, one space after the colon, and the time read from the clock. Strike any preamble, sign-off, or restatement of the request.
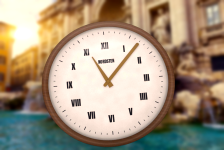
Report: 11:07
